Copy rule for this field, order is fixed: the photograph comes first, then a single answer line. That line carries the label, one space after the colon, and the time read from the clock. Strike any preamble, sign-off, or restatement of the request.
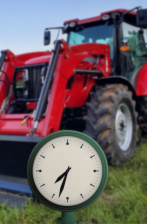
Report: 7:33
